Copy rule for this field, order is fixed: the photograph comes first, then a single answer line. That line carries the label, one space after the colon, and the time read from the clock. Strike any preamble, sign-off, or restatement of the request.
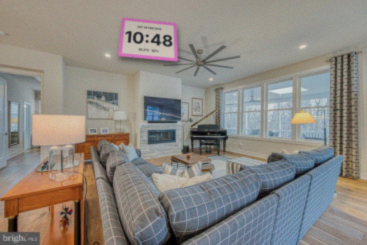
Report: 10:48
